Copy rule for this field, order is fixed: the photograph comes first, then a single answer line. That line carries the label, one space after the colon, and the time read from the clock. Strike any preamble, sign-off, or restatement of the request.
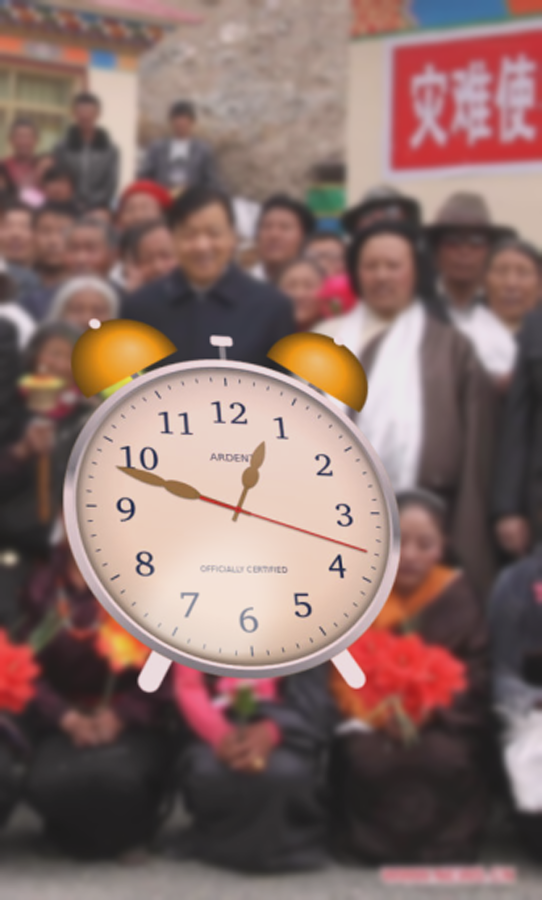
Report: 12:48:18
